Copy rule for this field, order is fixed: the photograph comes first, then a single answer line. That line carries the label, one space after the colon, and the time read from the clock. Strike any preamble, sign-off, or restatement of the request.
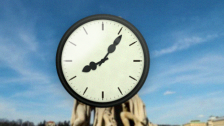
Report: 8:06
